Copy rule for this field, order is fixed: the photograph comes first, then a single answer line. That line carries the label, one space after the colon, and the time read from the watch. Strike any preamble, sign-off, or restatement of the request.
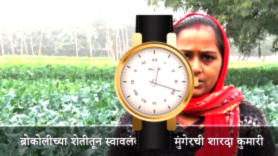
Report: 12:18
